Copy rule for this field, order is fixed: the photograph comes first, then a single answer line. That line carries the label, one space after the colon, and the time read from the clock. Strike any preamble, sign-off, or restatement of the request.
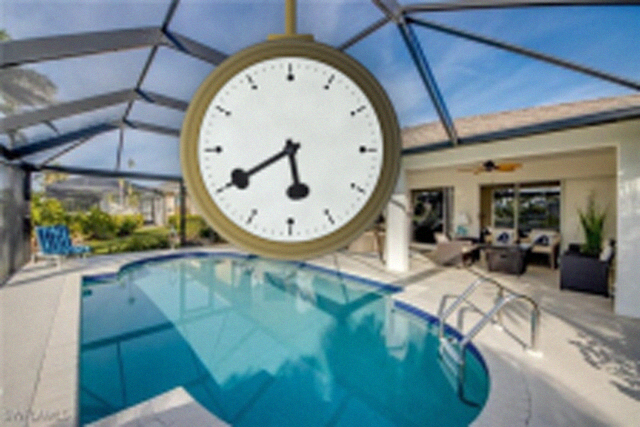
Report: 5:40
